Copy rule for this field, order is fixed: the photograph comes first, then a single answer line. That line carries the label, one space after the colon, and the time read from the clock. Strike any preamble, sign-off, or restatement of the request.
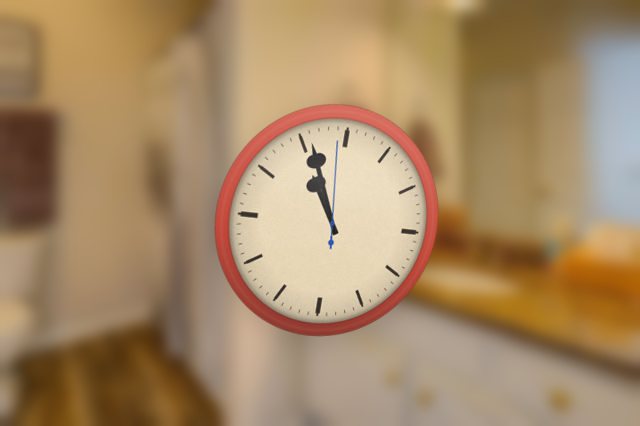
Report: 10:55:59
